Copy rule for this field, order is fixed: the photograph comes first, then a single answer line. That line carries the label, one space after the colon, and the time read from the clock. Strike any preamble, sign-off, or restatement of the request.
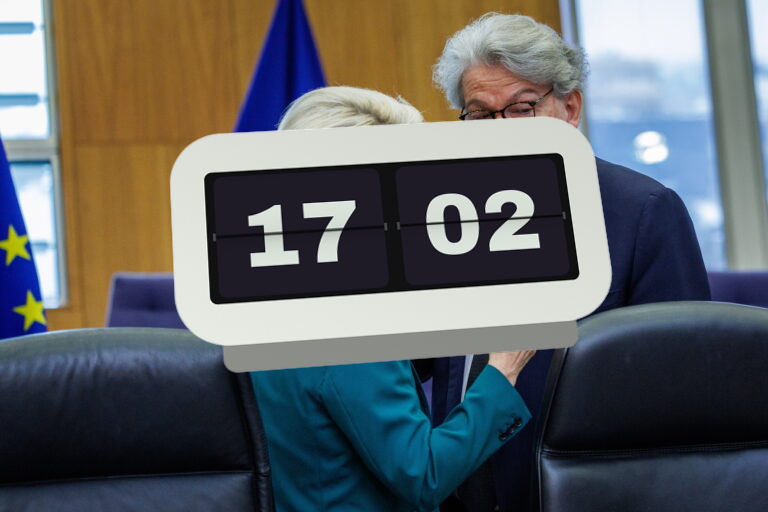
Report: 17:02
